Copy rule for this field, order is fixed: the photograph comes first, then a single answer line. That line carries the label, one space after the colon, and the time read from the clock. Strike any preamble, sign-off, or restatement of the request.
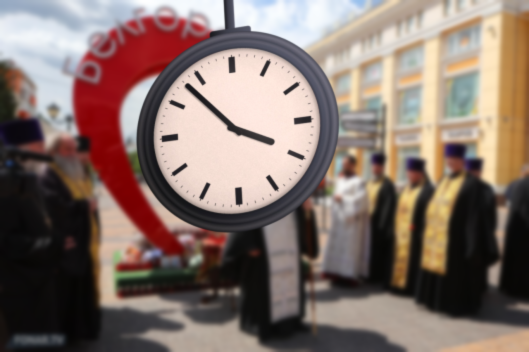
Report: 3:53
